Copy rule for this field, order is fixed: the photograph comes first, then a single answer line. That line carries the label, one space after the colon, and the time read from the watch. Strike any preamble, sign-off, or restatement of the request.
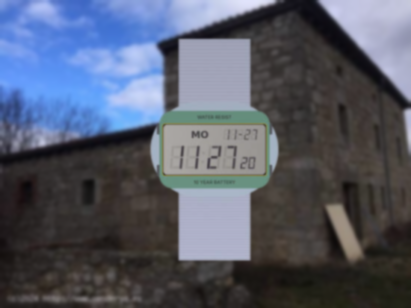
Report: 11:27:20
